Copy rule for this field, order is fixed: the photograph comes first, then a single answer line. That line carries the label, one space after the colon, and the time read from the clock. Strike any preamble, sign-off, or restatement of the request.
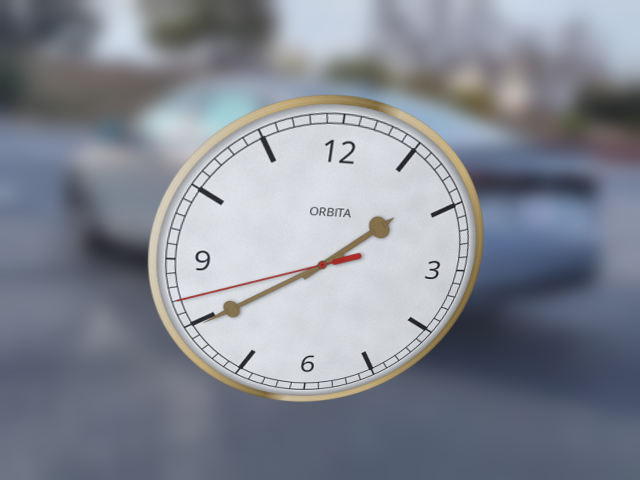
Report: 1:39:42
